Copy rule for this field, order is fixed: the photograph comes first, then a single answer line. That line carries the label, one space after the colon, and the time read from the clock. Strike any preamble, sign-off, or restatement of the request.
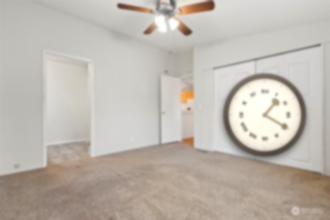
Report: 1:20
